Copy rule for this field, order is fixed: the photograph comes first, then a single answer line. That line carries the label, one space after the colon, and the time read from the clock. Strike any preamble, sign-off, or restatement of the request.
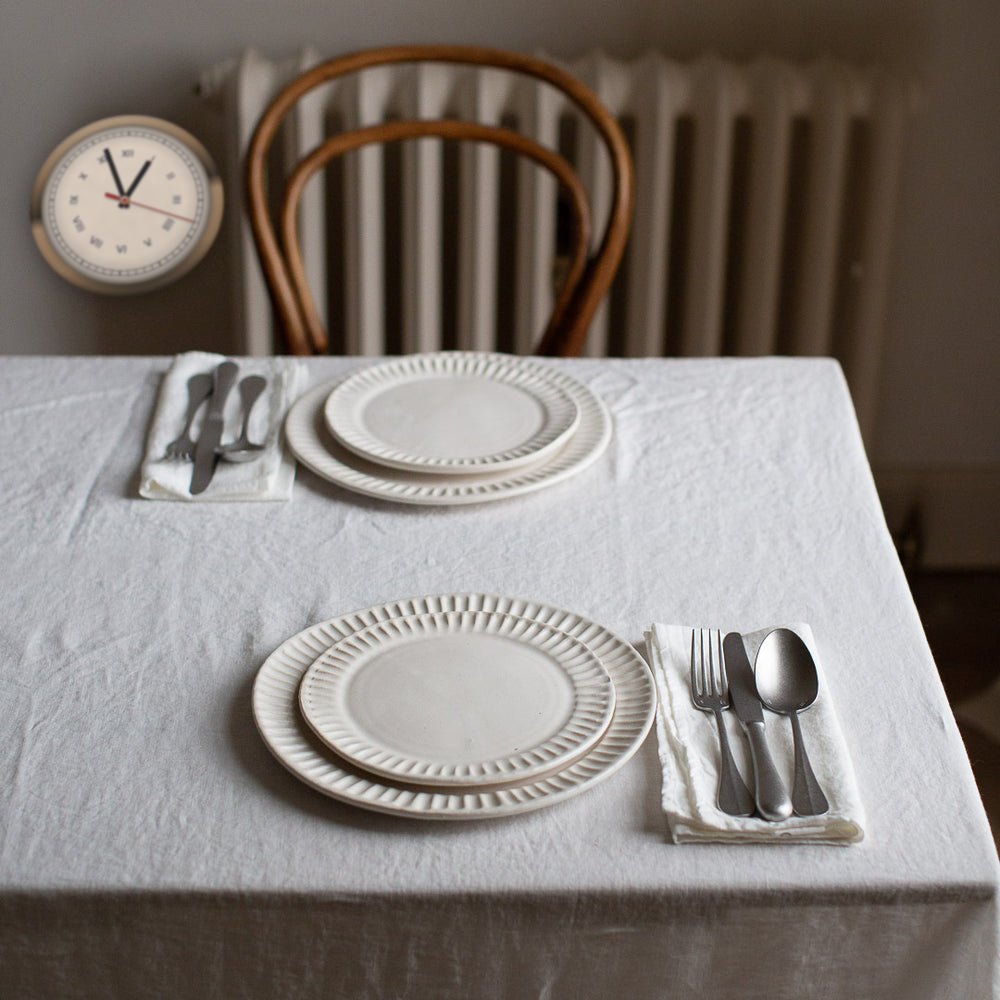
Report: 12:56:18
